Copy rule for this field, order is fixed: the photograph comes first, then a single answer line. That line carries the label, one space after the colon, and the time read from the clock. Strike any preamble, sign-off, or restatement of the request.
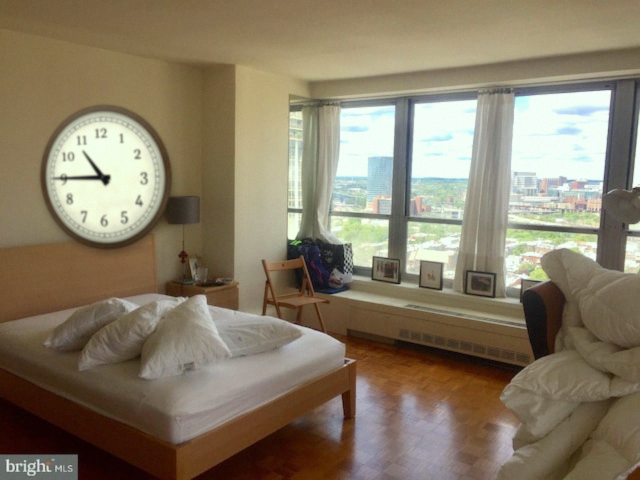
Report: 10:45
